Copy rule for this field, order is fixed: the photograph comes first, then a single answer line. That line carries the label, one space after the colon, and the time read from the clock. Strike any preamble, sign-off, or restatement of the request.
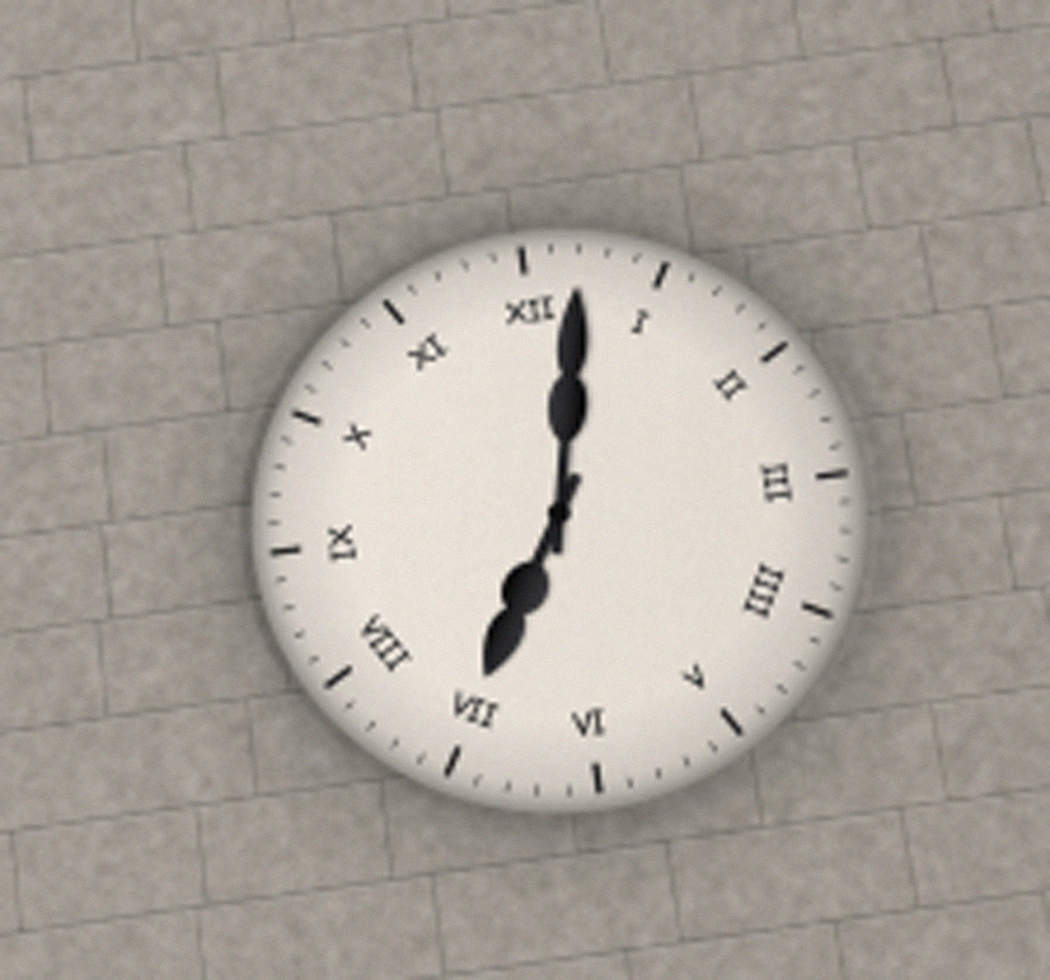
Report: 7:02
